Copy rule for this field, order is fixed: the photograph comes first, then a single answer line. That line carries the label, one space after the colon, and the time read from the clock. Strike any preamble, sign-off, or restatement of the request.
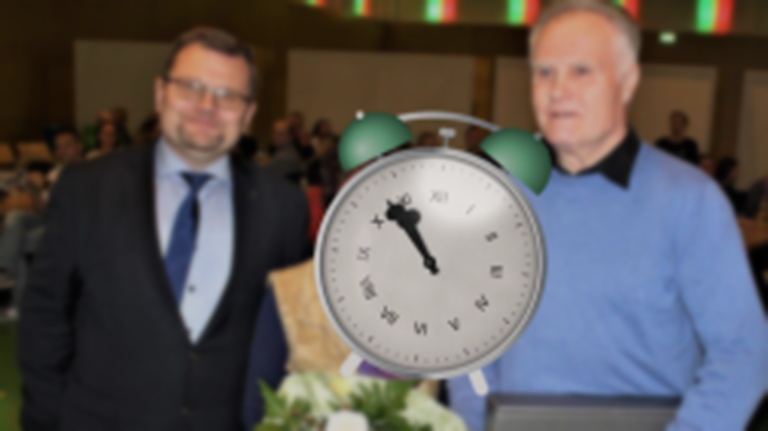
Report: 10:53
